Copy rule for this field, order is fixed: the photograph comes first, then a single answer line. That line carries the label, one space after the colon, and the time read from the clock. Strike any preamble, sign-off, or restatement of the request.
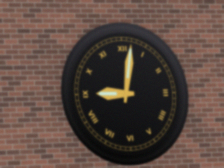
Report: 9:02
